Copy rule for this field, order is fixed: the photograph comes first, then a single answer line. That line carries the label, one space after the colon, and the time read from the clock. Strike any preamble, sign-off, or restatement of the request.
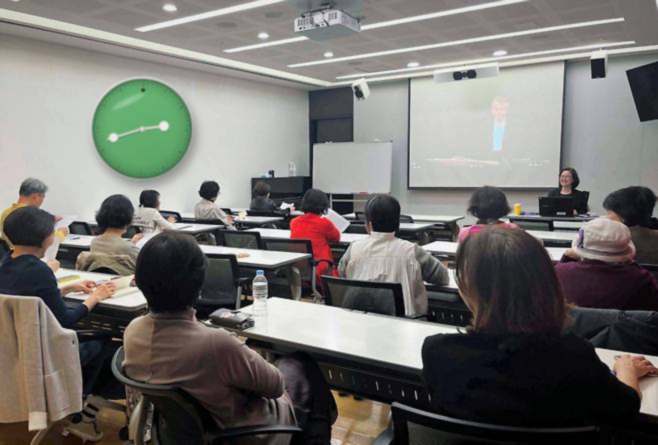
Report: 2:42
